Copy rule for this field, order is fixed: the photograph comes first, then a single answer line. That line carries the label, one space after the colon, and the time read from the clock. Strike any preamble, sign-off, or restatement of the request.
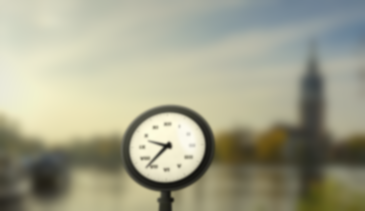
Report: 9:37
